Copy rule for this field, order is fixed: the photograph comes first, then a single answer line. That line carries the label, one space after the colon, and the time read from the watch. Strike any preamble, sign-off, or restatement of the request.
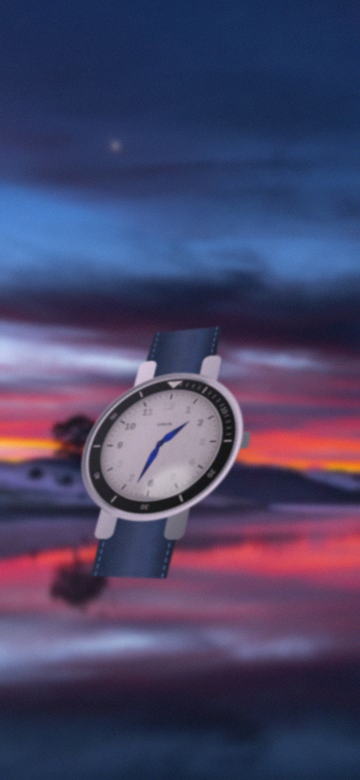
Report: 1:33
